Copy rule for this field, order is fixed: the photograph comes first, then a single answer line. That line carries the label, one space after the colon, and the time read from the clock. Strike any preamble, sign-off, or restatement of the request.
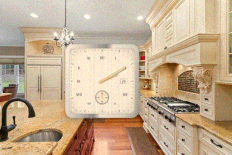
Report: 2:10
